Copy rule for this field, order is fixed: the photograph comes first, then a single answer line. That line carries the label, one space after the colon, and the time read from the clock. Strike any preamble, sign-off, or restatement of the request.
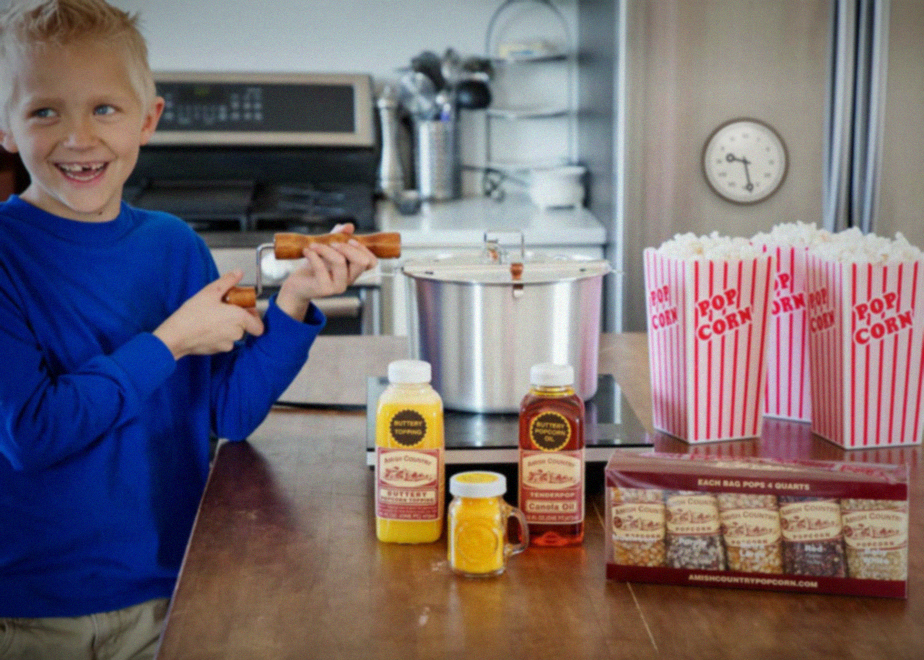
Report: 9:28
